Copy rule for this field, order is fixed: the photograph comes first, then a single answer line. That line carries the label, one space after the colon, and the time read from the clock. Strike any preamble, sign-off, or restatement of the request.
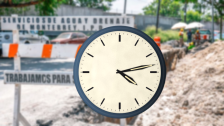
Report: 4:13
